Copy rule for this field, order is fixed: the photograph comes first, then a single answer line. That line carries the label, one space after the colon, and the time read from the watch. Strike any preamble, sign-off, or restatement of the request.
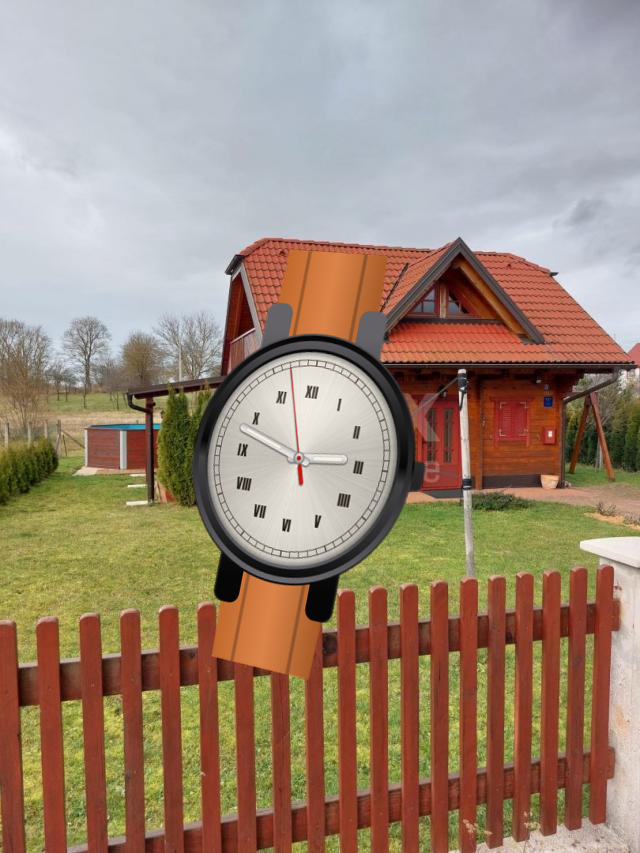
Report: 2:47:57
